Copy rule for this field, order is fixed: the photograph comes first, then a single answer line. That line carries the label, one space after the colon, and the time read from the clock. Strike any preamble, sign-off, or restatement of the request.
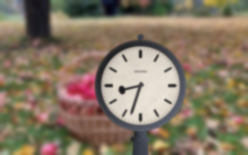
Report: 8:33
